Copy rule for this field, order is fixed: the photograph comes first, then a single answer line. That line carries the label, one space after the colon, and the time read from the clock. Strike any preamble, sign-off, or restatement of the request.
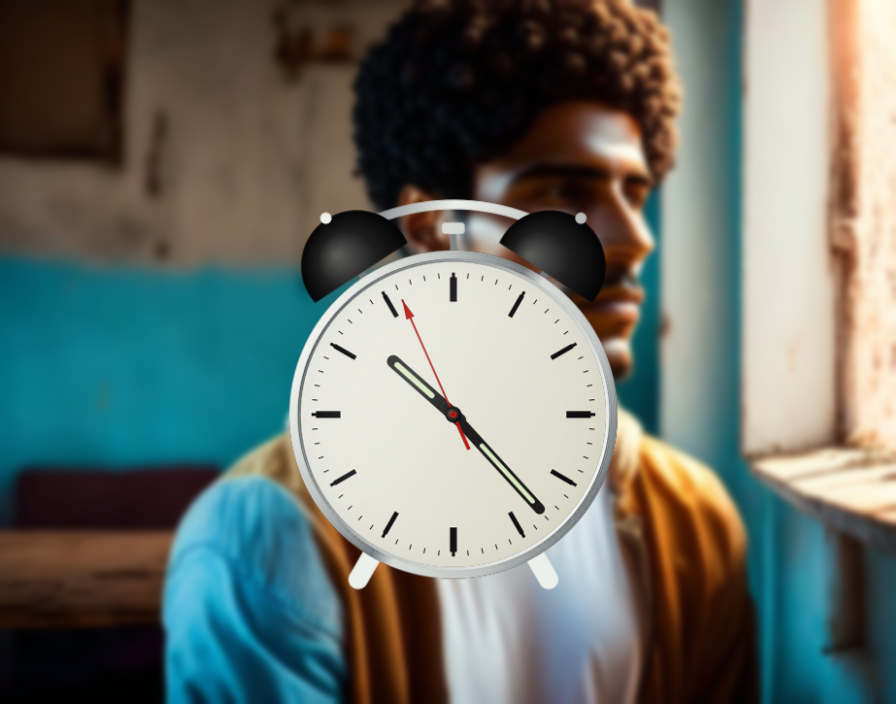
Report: 10:22:56
